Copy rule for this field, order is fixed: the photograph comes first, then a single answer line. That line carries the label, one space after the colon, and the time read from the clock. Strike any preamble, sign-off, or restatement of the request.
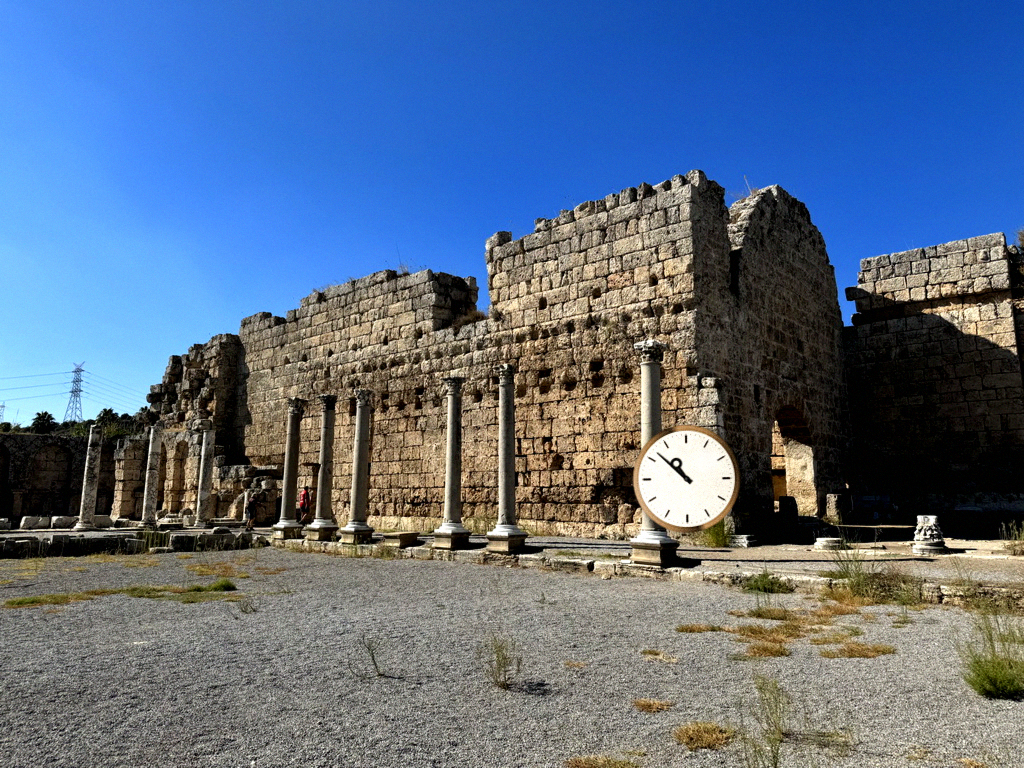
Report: 10:52
